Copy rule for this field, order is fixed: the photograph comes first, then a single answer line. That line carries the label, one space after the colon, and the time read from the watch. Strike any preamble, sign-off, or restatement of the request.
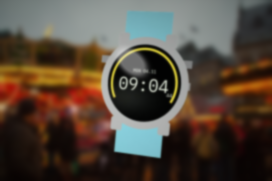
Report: 9:04
